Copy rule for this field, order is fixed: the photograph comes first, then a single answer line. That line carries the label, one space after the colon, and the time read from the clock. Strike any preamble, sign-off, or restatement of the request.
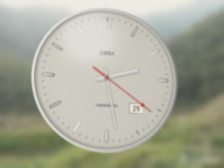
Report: 2:28:21
